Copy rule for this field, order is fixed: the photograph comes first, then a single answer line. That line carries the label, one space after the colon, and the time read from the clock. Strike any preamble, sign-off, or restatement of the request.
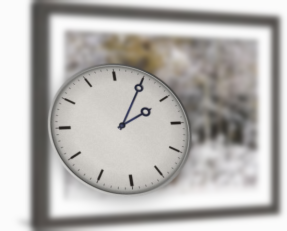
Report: 2:05
